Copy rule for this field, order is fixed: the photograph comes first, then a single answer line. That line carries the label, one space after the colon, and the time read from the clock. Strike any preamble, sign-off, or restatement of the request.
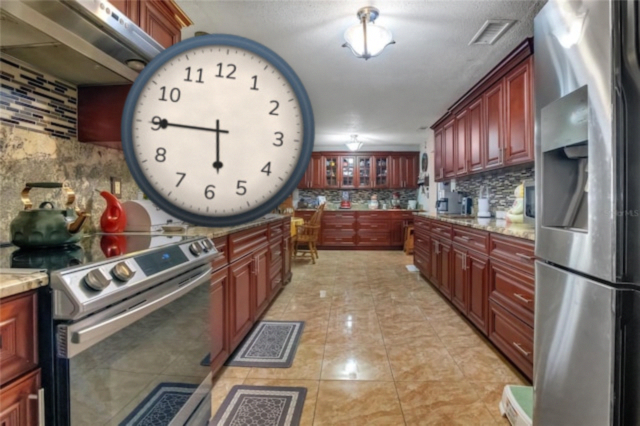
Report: 5:45
